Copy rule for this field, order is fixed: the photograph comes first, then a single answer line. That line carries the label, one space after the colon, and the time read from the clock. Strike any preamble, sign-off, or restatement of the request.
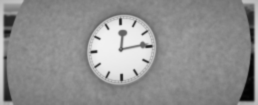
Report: 12:14
